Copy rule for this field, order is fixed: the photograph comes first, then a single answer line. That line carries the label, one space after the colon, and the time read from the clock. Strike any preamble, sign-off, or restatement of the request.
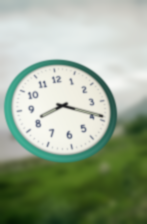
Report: 8:19
